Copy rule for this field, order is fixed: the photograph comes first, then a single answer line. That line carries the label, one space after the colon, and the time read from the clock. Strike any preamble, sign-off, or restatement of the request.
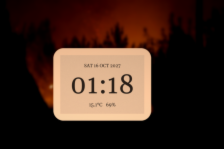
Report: 1:18
